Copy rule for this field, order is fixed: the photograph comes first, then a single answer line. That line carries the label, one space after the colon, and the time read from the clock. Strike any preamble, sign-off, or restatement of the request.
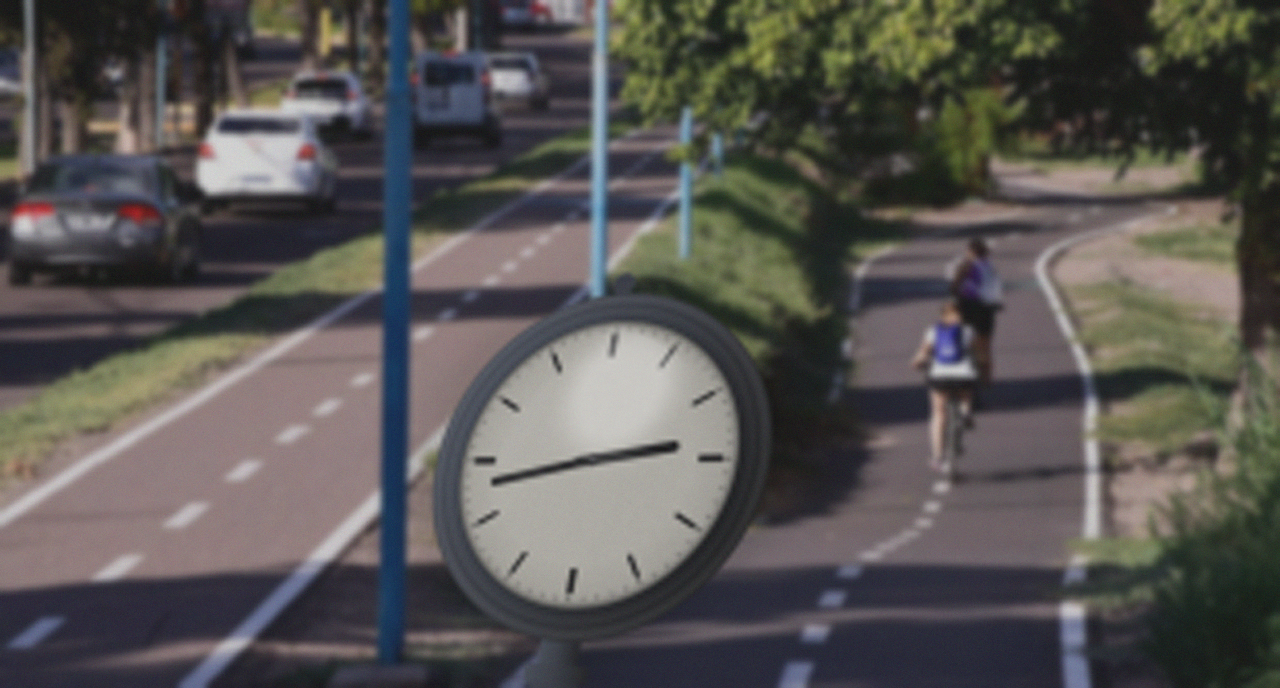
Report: 2:43
